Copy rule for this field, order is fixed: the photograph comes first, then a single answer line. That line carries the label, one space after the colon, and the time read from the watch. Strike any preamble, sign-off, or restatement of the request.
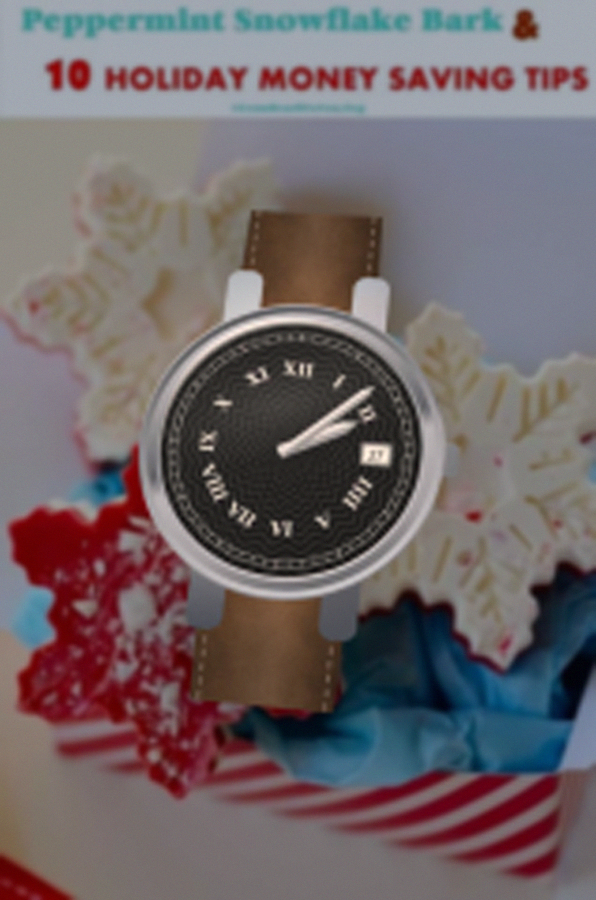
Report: 2:08
